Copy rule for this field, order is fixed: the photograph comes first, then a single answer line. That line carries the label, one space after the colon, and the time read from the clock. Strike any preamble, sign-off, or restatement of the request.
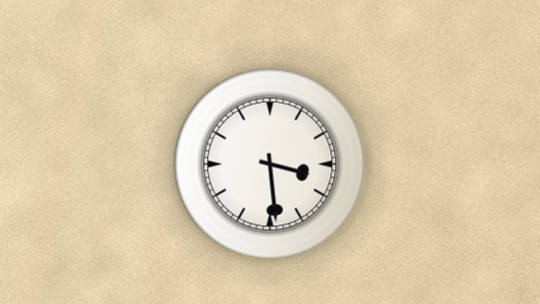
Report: 3:29
